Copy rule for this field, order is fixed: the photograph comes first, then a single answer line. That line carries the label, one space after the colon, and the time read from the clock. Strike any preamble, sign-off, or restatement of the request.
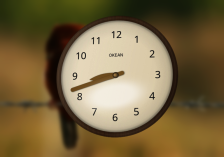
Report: 8:42
